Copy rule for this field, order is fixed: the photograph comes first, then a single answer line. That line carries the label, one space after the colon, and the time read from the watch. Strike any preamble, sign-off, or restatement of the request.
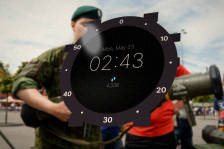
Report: 2:43
